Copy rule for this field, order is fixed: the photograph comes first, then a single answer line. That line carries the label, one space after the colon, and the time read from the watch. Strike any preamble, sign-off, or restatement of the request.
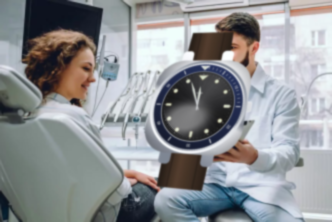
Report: 11:56
